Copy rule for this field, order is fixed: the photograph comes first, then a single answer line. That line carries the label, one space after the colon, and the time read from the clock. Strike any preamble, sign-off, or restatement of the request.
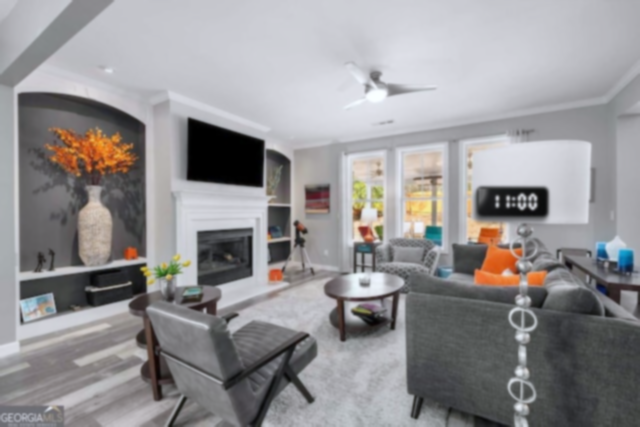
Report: 11:00
